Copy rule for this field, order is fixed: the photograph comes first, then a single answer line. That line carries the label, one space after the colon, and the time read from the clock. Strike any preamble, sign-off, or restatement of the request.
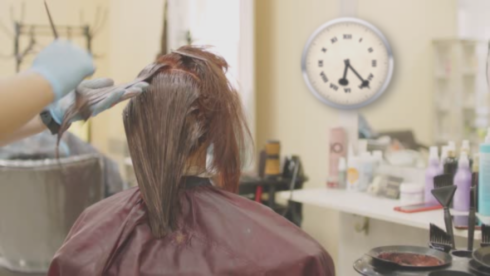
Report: 6:23
